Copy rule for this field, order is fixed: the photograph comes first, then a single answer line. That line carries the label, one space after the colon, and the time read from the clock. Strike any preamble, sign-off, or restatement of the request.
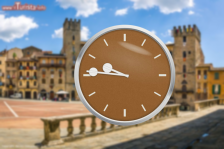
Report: 9:46
